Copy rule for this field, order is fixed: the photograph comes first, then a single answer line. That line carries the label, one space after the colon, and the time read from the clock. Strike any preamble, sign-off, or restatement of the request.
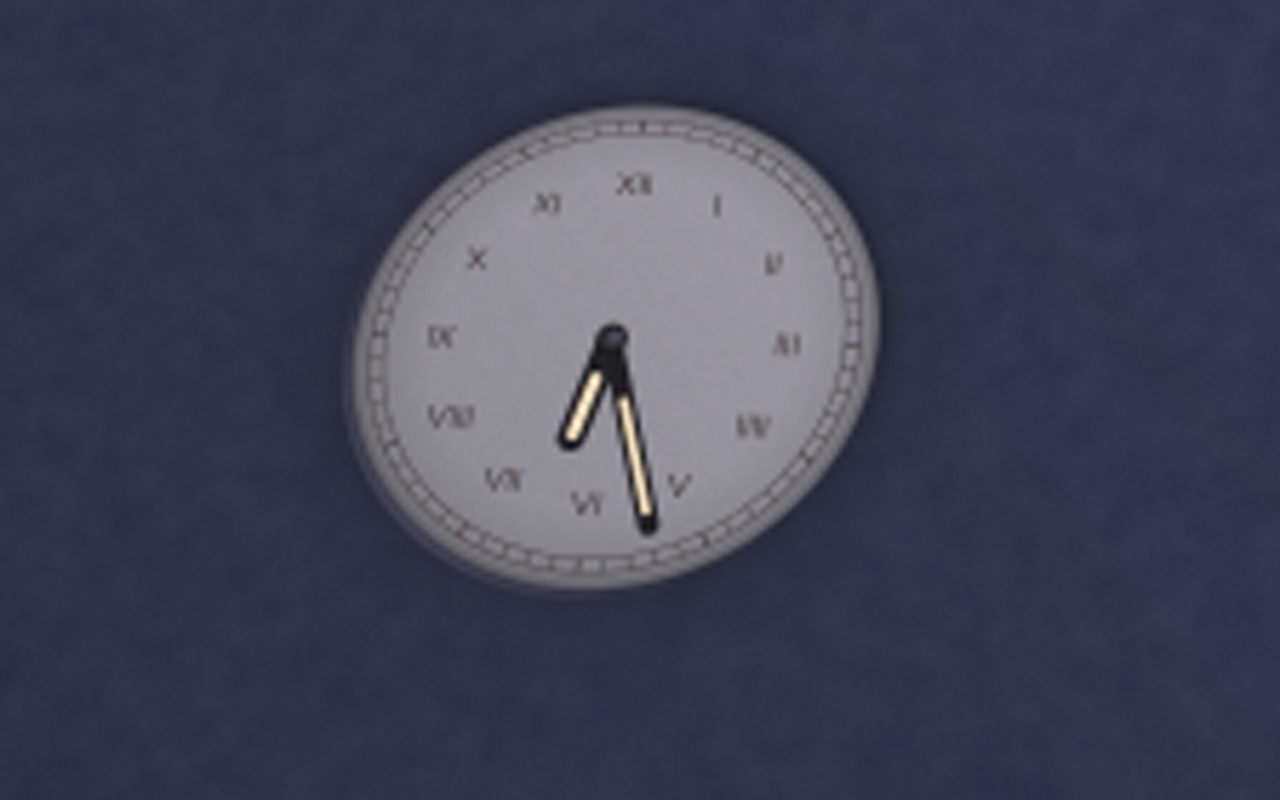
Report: 6:27
